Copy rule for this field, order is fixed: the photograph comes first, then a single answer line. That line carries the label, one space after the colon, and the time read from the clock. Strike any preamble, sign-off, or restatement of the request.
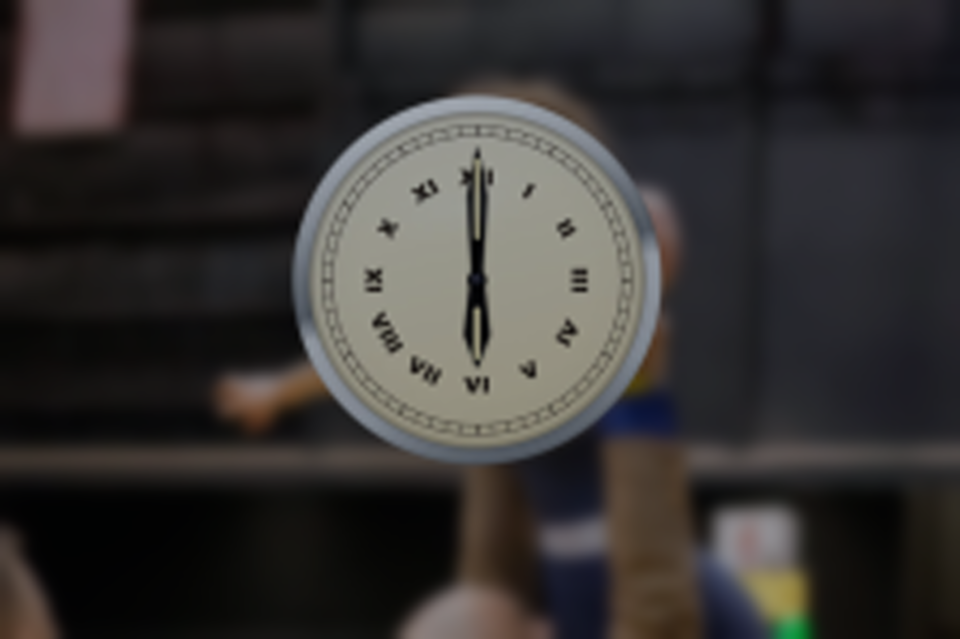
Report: 6:00
